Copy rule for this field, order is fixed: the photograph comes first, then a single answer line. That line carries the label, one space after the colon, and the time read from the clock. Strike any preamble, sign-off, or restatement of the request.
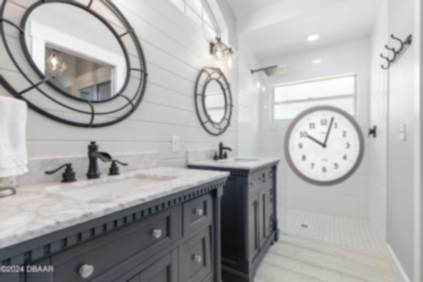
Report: 10:03
